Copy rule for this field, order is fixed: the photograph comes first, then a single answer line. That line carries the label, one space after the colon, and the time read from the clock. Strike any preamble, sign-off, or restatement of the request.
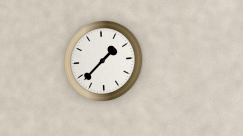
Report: 1:38
